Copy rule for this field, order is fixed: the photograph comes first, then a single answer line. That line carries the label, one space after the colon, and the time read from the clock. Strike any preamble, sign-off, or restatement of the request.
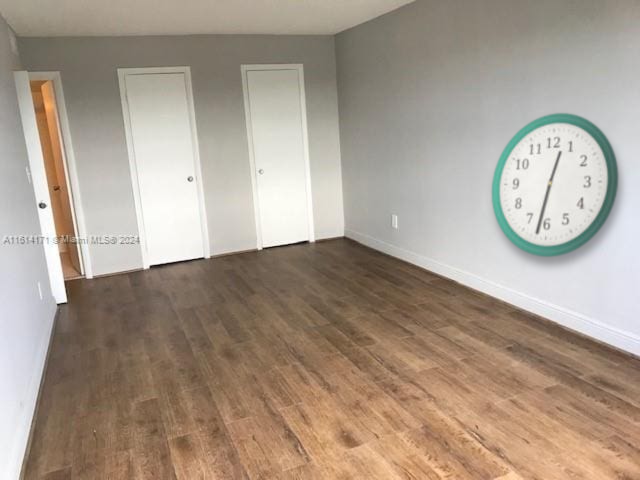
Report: 12:32
